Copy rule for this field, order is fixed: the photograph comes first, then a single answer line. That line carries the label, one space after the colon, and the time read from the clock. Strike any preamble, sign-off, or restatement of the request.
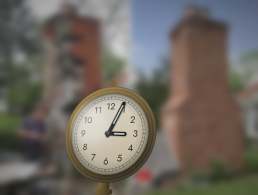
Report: 3:04
